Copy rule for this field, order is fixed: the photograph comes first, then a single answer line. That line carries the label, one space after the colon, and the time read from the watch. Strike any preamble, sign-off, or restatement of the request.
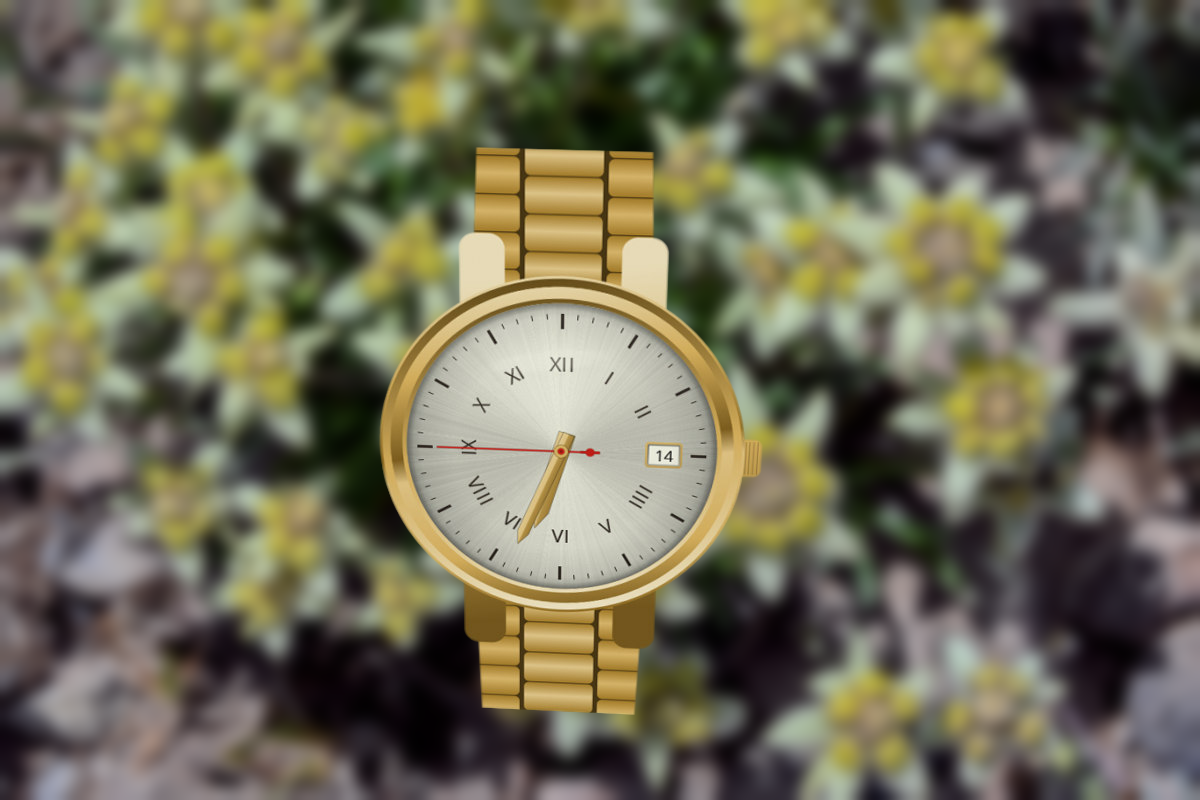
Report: 6:33:45
